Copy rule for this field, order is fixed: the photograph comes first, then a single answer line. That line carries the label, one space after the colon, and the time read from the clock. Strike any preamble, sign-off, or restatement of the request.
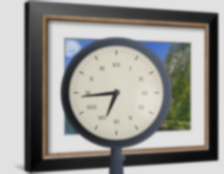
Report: 6:44
